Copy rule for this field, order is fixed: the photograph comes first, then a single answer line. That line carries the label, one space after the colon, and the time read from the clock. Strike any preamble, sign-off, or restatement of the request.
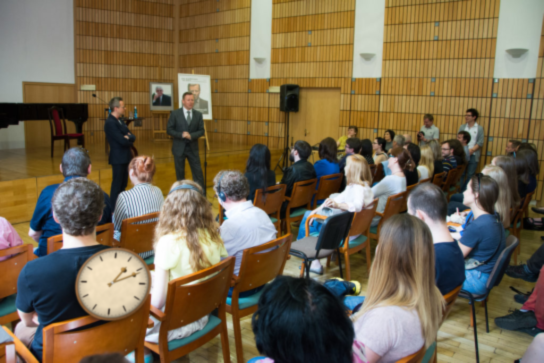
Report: 1:11
